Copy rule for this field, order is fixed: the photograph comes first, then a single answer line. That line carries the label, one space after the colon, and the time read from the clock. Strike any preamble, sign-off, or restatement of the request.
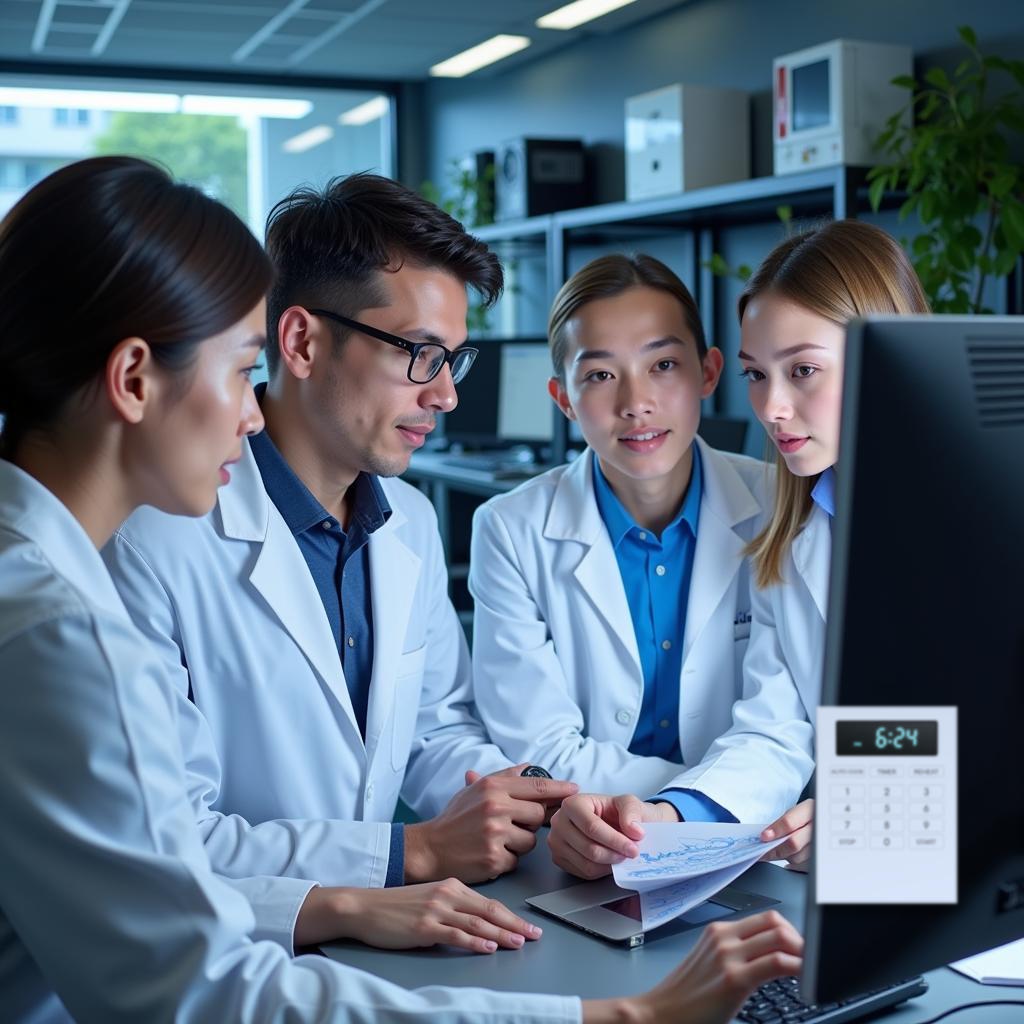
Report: 6:24
